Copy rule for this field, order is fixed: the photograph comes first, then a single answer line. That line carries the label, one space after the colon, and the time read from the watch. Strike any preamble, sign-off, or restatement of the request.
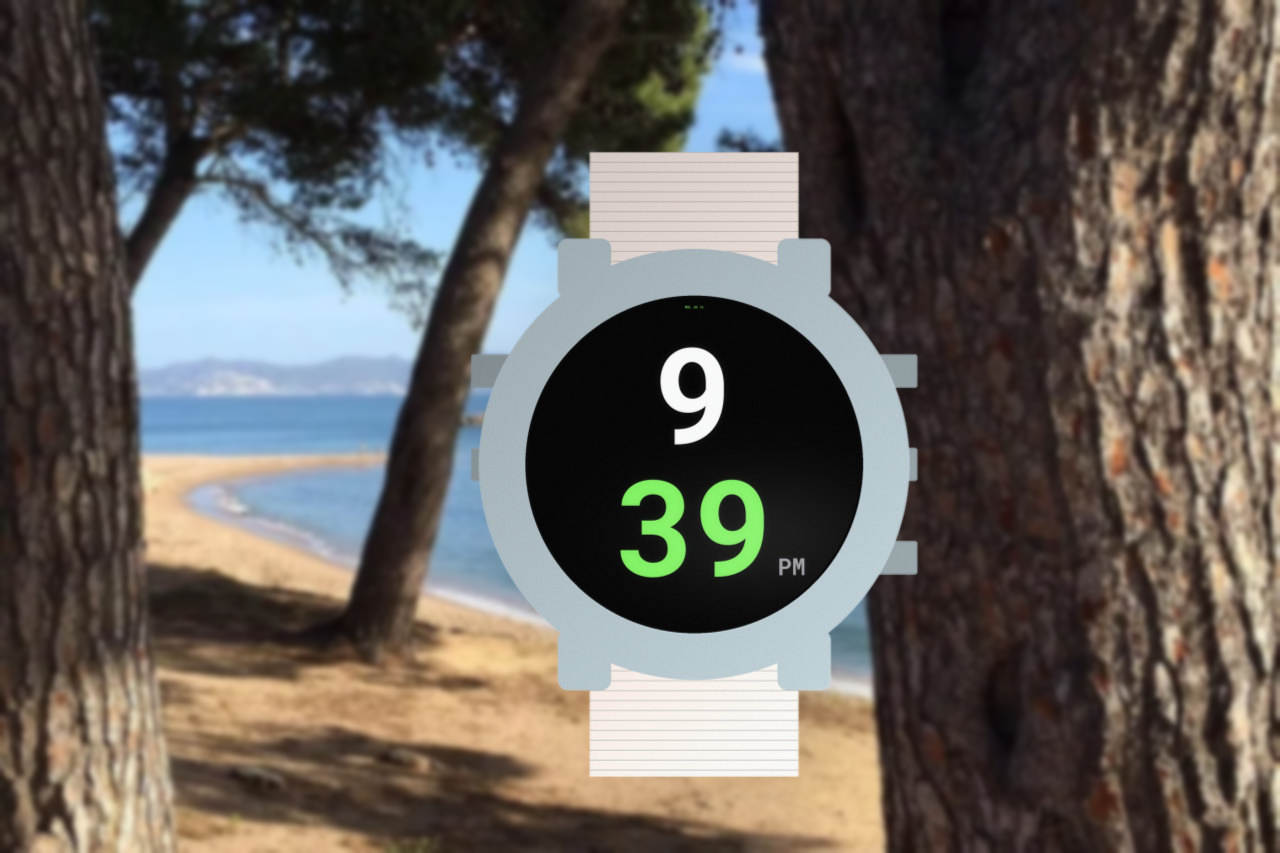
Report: 9:39
